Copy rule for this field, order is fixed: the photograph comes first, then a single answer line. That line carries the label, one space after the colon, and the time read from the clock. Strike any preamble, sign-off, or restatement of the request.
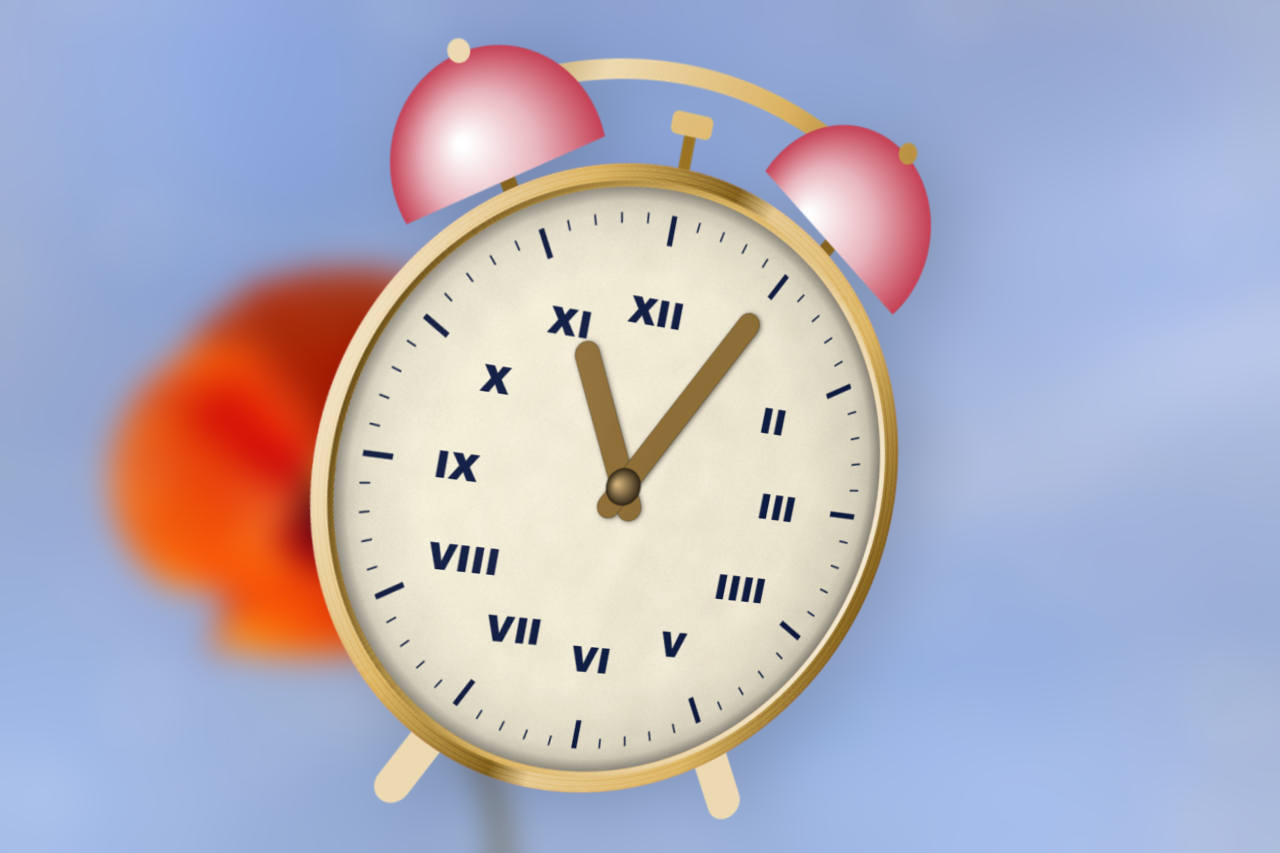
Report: 11:05
